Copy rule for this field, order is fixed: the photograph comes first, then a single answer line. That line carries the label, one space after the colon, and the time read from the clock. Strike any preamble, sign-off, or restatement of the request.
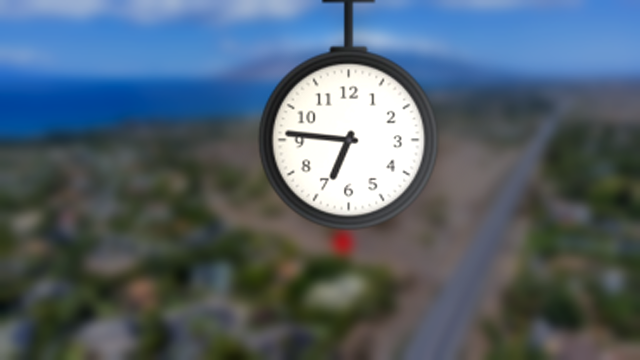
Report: 6:46
